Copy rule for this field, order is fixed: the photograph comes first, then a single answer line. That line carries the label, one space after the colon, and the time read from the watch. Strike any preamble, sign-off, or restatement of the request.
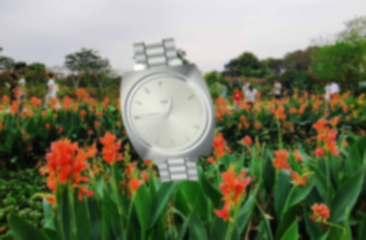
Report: 12:45
